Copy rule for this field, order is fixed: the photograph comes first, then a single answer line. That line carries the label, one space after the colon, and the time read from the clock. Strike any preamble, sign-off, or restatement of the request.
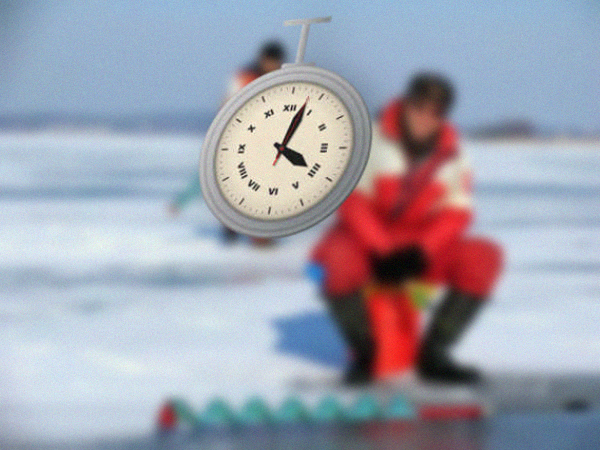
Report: 4:03:03
